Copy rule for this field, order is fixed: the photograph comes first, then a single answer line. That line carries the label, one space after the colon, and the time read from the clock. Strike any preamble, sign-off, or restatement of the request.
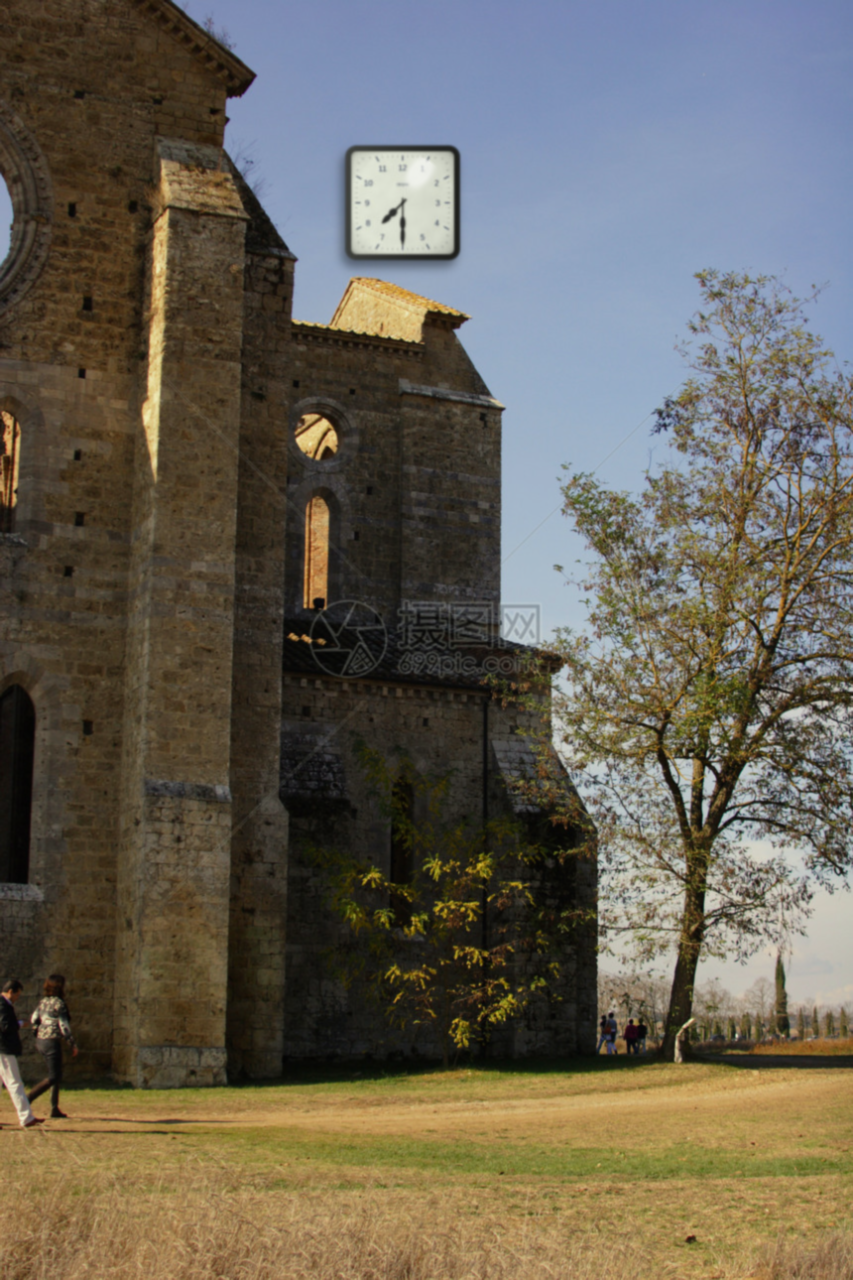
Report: 7:30
